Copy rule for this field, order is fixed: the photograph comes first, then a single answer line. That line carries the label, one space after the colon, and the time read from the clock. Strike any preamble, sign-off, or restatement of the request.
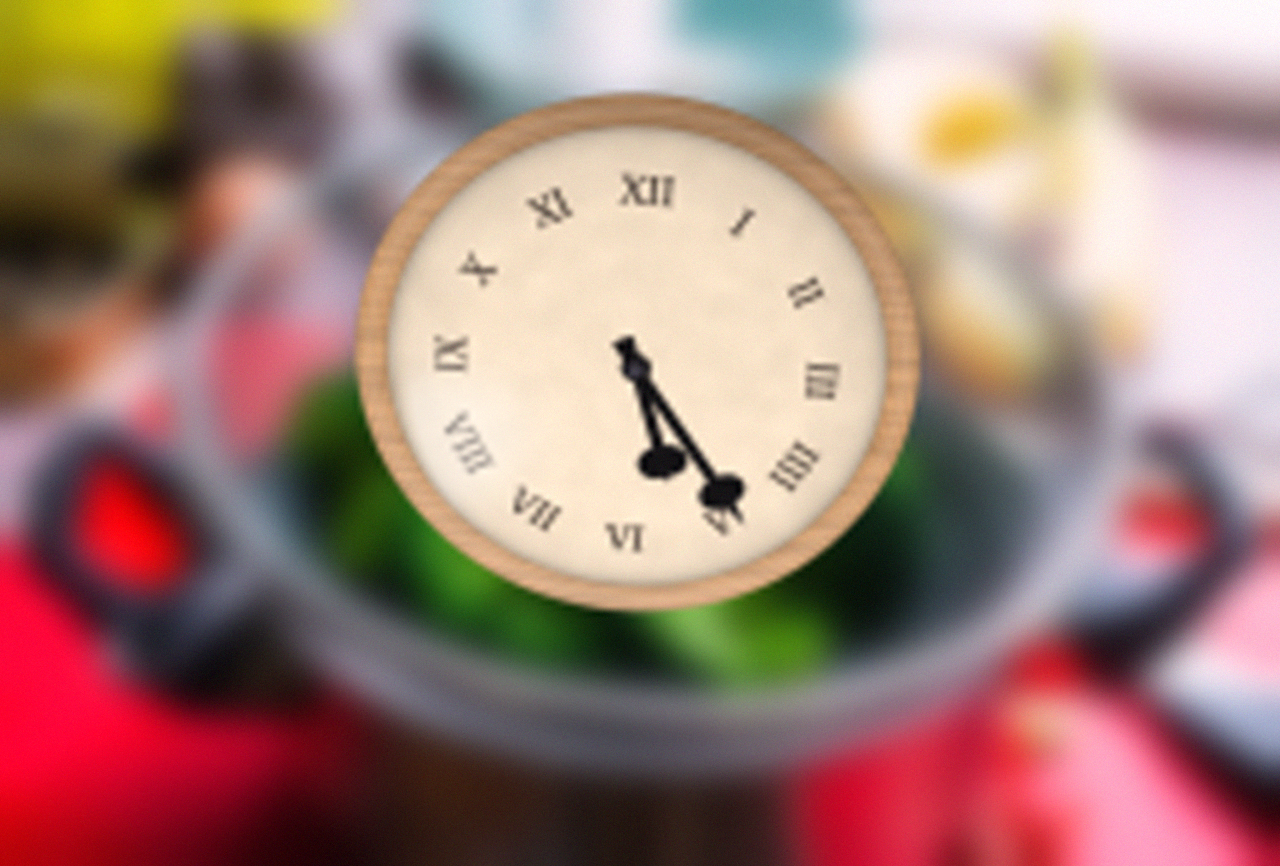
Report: 5:24
